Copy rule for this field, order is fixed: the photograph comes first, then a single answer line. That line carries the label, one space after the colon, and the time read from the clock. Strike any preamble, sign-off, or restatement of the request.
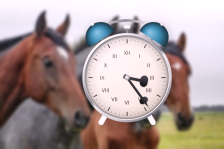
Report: 3:24
